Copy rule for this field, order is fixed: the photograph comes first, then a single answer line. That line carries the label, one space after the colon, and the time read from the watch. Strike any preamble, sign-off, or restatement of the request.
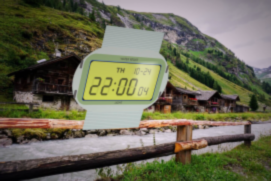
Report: 22:00
